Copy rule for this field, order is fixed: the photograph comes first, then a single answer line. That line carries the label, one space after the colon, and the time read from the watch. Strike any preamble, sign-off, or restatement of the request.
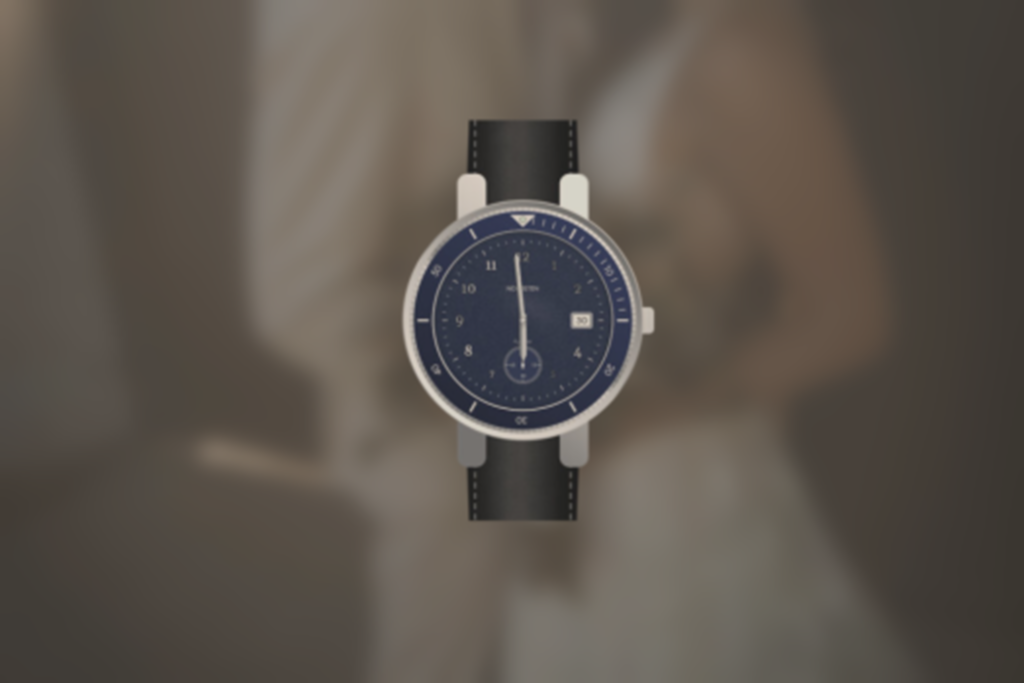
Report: 5:59
